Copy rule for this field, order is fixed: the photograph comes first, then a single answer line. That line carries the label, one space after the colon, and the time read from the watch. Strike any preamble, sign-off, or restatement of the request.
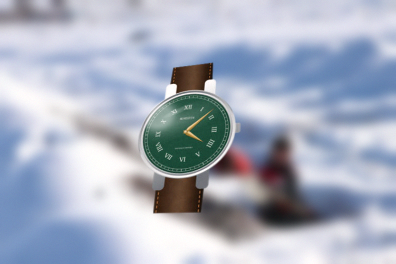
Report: 4:08
